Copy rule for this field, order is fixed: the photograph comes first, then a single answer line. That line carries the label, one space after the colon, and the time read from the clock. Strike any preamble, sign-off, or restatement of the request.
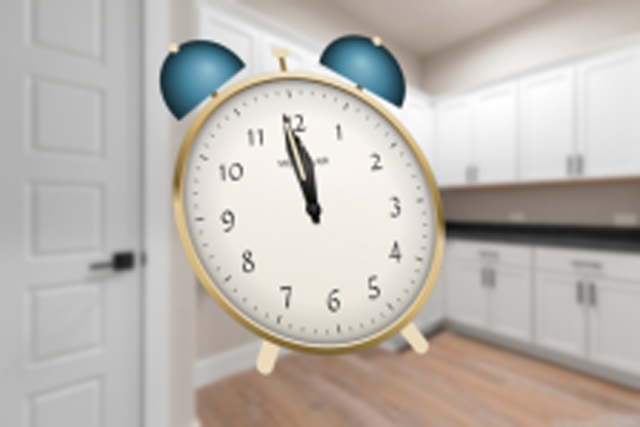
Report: 11:59
